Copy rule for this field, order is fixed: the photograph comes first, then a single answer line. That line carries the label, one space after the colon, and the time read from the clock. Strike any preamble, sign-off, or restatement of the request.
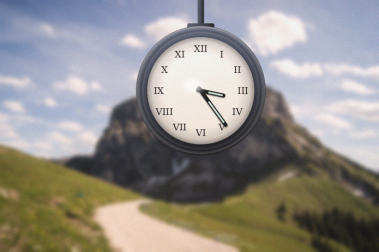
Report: 3:24
